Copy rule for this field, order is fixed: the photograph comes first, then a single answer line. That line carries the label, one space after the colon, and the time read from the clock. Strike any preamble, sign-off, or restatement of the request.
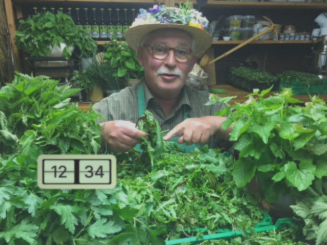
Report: 12:34
